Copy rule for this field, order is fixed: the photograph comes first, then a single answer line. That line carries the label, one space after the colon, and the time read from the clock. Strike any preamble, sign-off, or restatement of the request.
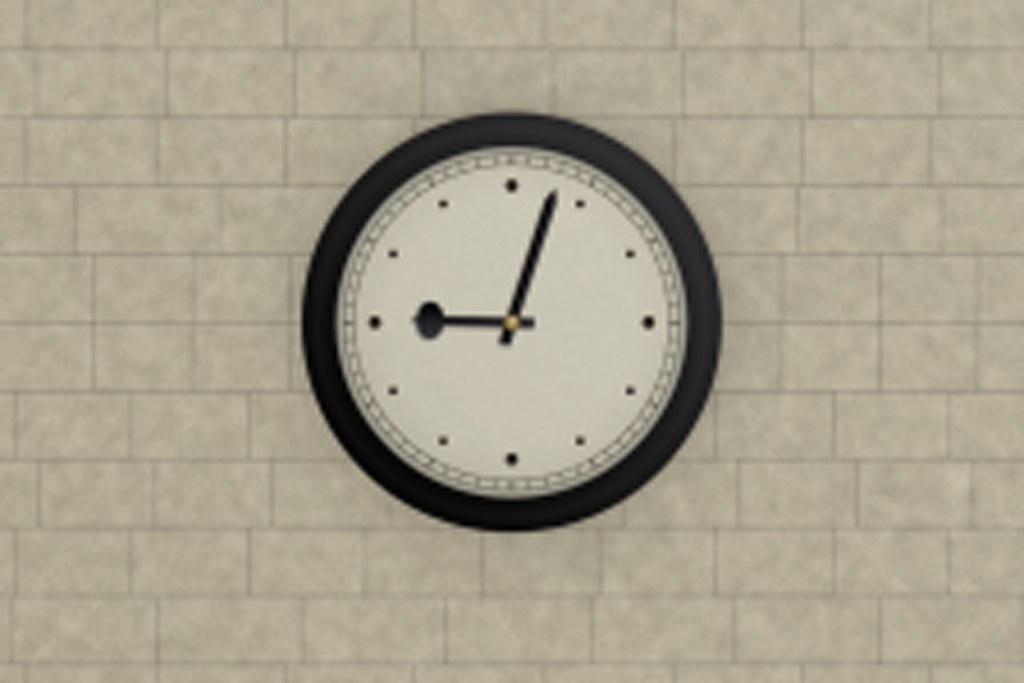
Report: 9:03
